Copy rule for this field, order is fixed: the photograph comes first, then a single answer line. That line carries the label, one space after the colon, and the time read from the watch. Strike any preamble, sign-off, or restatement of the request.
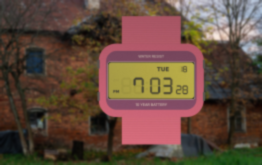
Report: 7:03
